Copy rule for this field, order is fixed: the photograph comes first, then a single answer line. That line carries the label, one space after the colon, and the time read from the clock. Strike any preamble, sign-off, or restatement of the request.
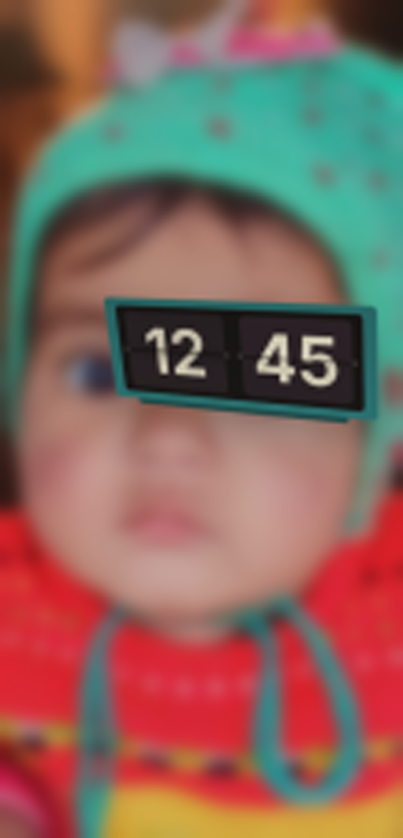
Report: 12:45
